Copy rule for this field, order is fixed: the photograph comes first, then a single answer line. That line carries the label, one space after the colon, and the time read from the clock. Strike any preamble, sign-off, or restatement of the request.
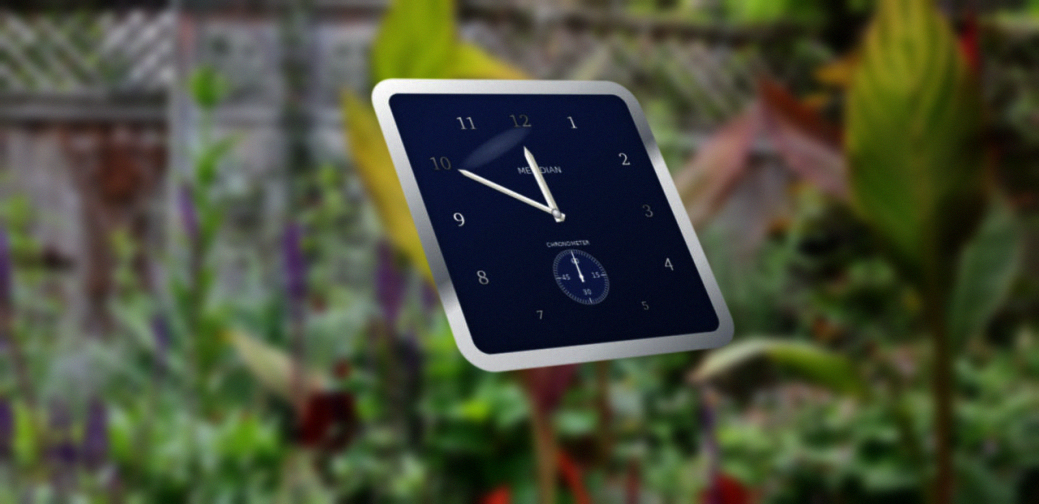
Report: 11:50
